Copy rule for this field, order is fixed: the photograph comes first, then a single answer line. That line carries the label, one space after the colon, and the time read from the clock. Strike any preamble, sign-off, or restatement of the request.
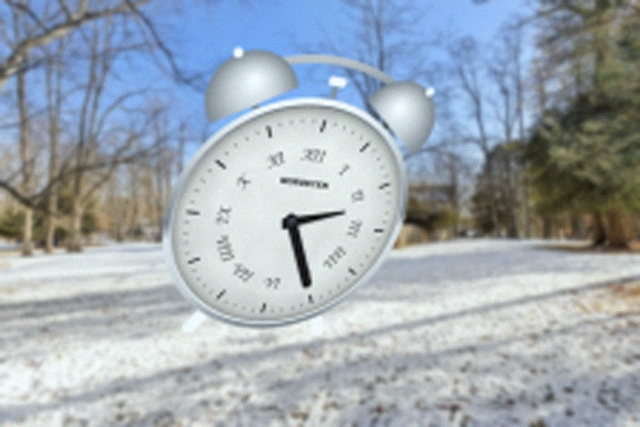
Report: 2:25
